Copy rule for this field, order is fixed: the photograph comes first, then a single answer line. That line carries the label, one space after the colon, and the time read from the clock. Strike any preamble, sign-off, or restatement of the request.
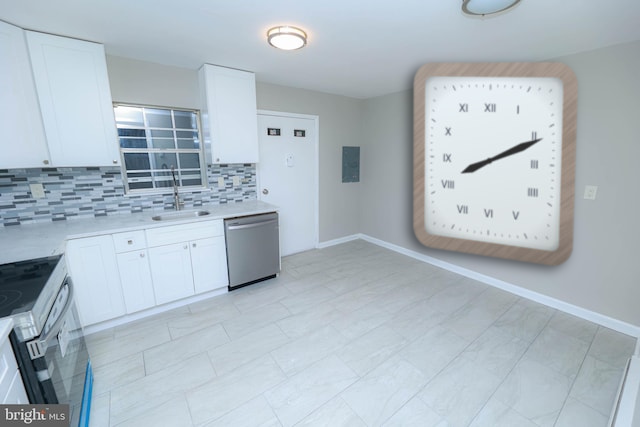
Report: 8:11
